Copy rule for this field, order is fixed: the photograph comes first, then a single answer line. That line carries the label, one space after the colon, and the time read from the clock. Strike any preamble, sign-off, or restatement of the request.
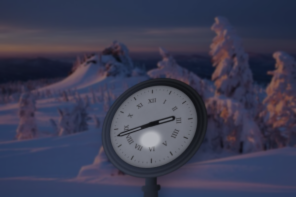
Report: 2:43
